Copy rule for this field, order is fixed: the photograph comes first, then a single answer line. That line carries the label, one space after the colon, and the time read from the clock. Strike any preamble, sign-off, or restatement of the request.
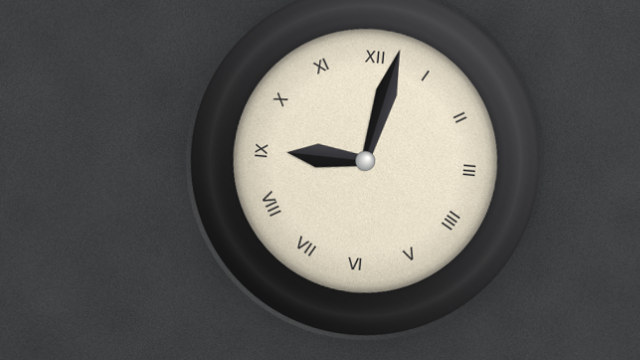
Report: 9:02
